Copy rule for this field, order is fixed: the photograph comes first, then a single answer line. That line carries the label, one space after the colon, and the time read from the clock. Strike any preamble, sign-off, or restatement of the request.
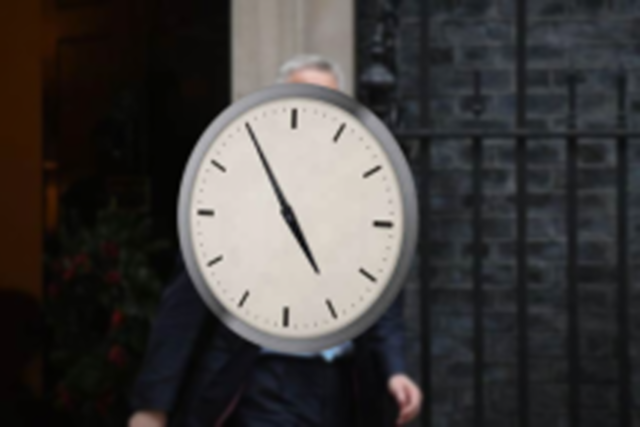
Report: 4:55
